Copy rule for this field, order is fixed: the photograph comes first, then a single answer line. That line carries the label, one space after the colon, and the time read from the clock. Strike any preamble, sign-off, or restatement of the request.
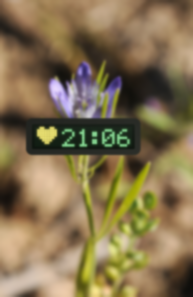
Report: 21:06
